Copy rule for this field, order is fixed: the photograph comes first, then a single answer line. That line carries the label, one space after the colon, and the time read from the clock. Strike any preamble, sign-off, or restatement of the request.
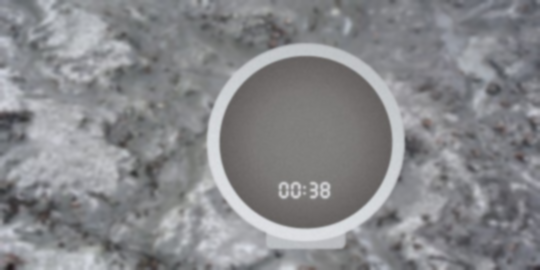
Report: 0:38
